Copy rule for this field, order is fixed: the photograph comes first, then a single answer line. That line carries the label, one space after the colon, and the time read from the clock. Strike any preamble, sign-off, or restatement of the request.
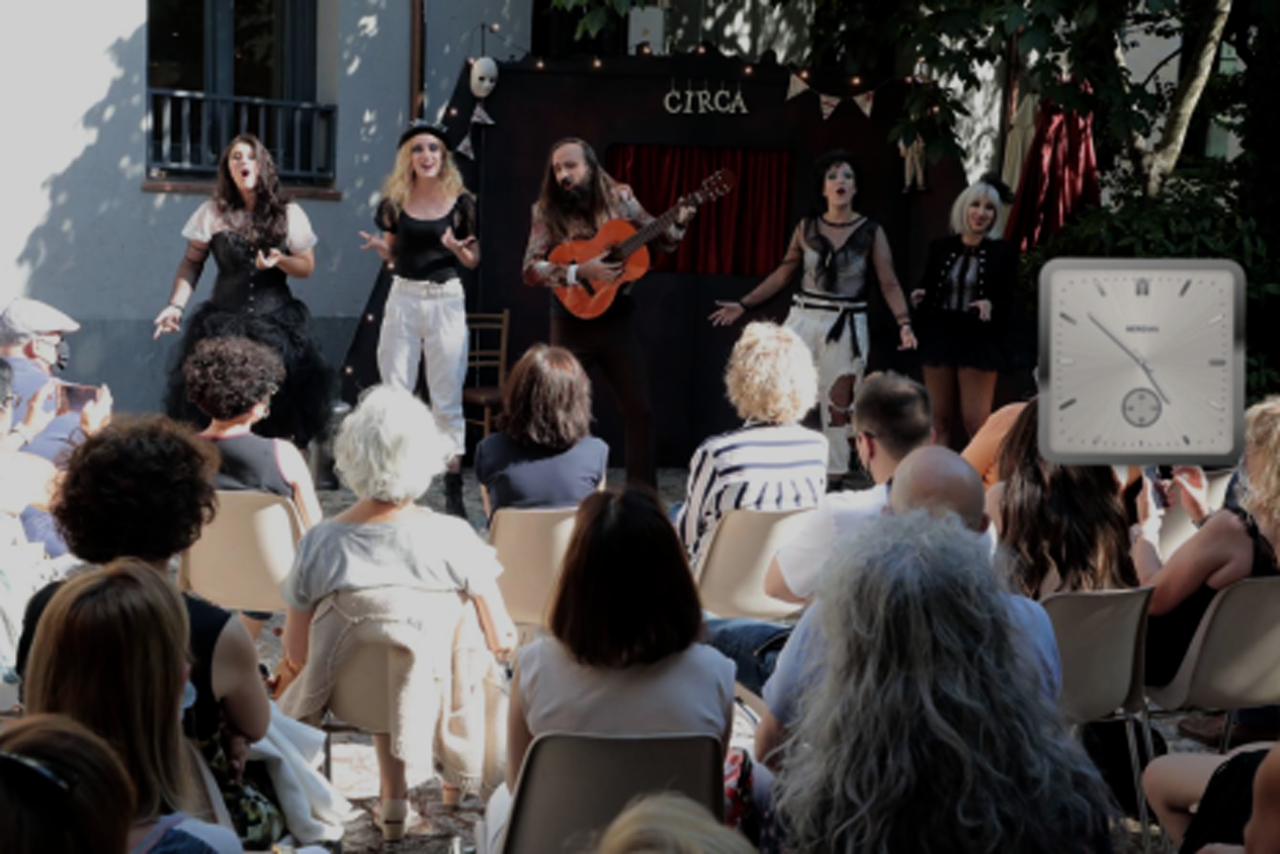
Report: 4:52
